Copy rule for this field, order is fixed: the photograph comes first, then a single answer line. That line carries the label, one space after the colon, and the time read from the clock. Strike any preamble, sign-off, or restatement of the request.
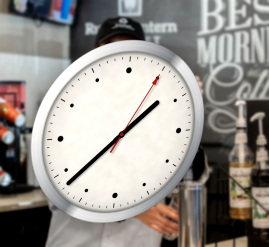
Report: 1:38:05
